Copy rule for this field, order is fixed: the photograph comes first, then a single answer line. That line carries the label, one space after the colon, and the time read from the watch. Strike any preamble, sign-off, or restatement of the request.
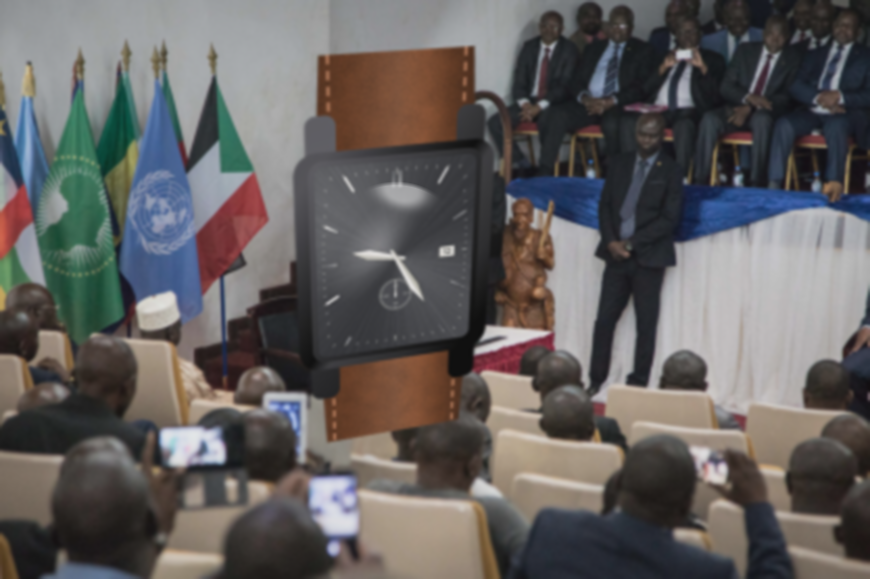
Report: 9:25
